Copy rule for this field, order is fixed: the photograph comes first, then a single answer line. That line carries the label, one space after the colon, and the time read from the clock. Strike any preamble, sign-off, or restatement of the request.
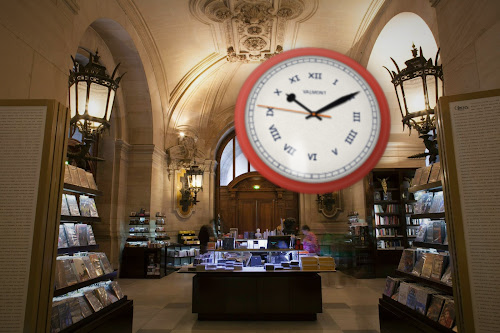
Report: 10:09:46
